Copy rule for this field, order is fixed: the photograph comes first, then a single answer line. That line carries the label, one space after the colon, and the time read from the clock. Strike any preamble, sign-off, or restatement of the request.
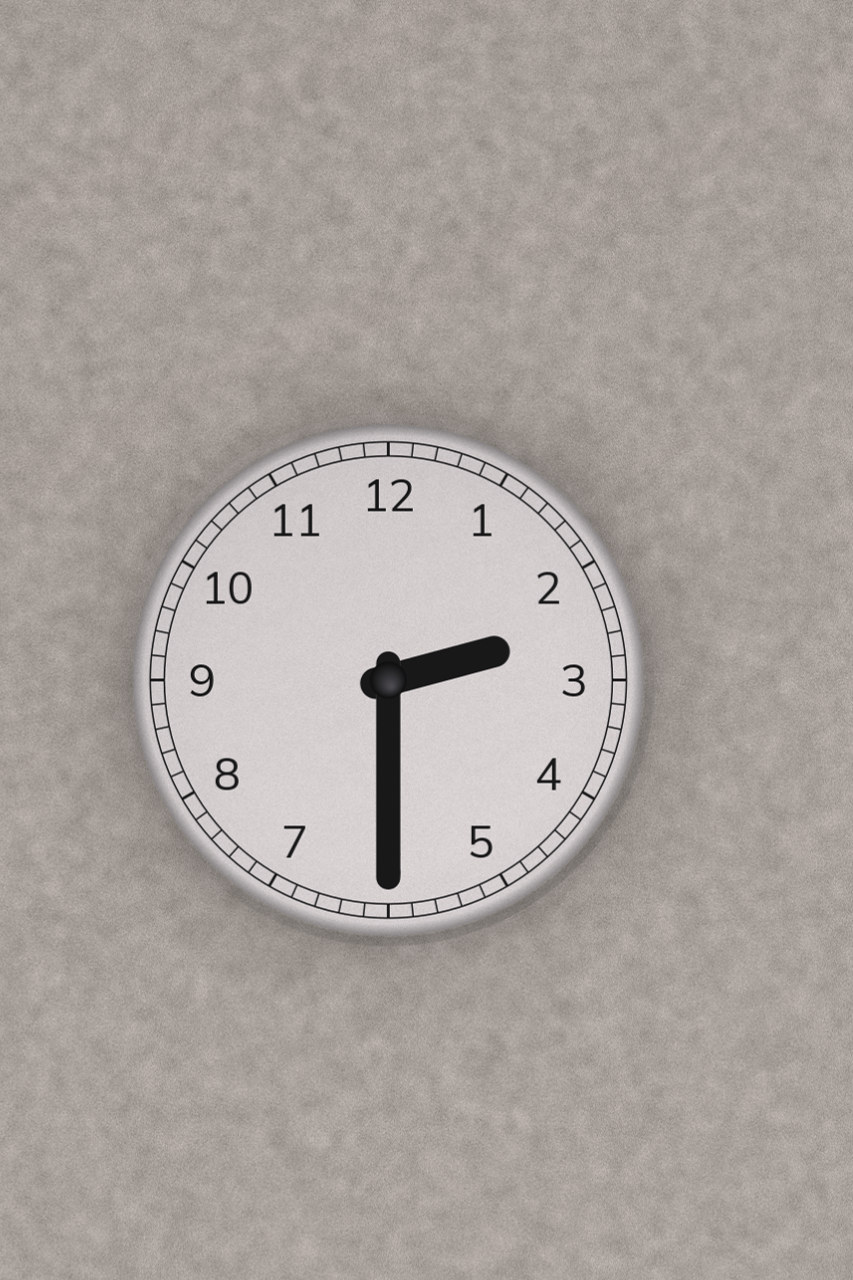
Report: 2:30
